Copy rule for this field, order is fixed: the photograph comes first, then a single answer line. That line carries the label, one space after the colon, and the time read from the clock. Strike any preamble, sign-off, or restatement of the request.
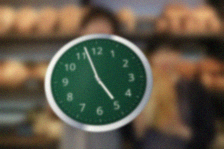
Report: 4:57
